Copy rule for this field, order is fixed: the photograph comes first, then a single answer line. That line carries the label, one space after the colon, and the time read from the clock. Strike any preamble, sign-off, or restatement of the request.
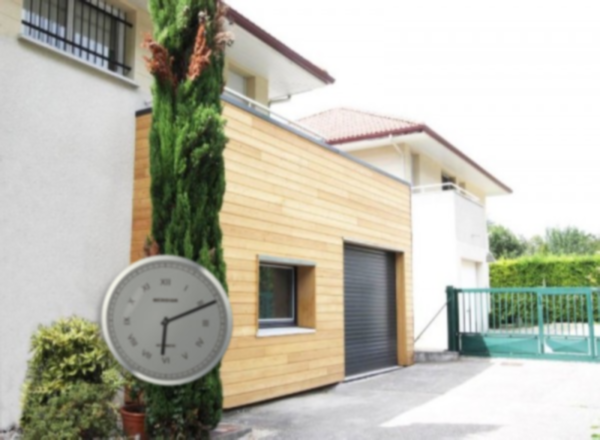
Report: 6:11
